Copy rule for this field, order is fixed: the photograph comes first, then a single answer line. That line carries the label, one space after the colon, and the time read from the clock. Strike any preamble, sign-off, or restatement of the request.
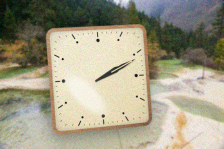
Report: 2:11
